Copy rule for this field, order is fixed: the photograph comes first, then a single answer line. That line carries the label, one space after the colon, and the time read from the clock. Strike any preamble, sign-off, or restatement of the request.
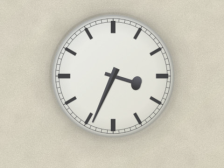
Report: 3:34
